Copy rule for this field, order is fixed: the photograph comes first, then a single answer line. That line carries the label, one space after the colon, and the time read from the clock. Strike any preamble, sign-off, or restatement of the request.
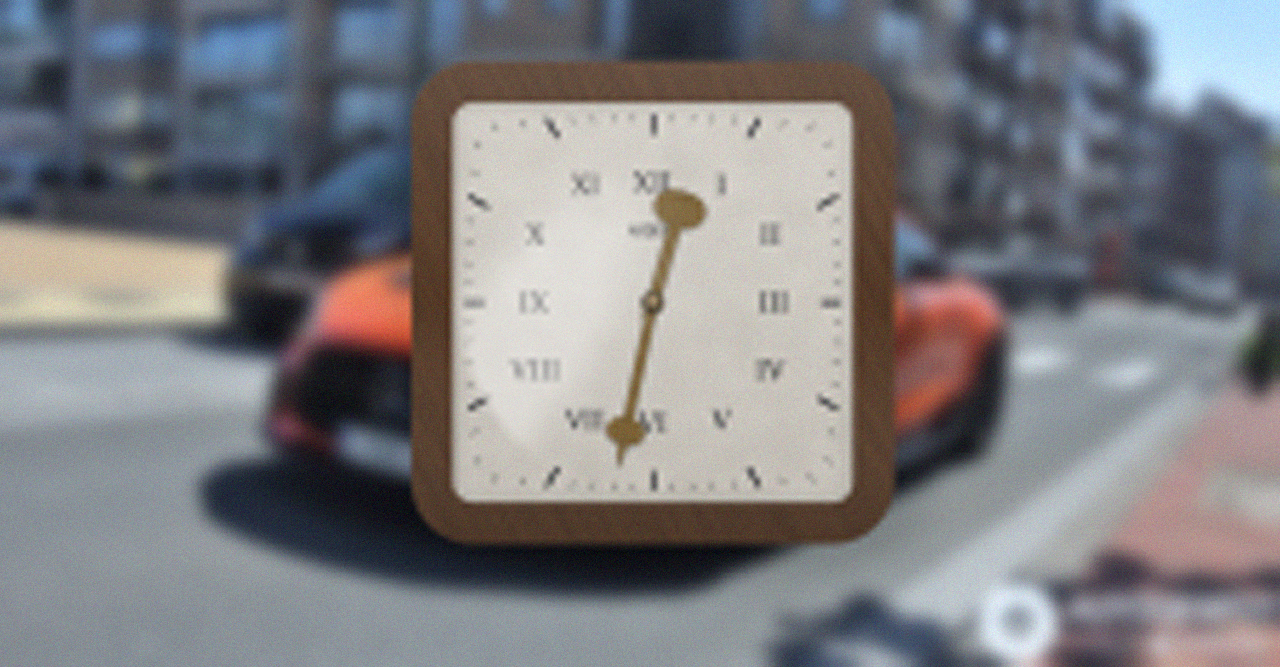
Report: 12:32
